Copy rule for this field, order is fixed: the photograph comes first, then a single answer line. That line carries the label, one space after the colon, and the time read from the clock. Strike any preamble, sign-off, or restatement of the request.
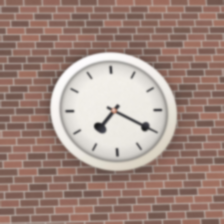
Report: 7:20
